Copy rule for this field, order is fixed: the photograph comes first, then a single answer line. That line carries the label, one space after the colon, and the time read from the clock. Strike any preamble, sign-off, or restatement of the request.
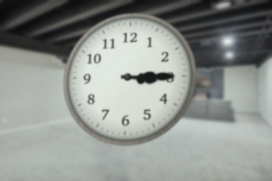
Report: 3:15
